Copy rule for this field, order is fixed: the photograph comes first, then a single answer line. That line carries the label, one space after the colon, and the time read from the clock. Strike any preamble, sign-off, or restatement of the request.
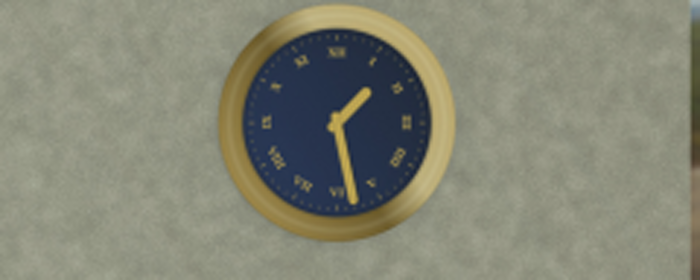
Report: 1:28
